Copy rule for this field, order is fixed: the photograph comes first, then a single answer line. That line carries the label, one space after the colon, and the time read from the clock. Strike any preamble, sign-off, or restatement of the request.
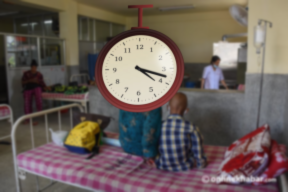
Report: 4:18
